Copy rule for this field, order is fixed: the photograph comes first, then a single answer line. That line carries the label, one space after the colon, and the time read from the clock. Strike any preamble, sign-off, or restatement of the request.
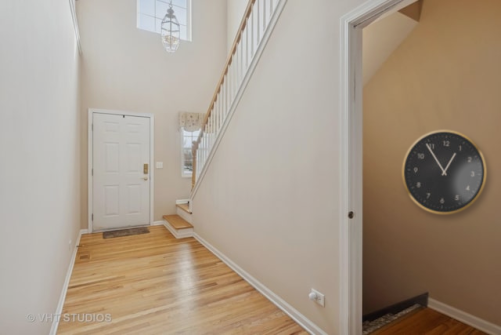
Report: 12:54
